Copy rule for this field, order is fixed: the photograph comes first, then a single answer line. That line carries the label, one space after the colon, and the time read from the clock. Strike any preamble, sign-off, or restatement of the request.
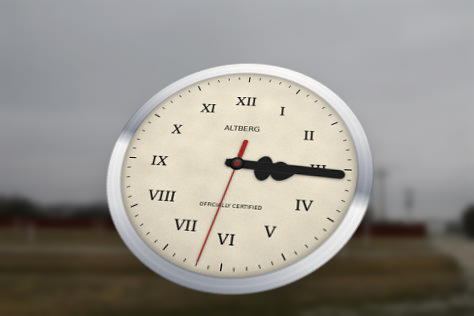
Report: 3:15:32
